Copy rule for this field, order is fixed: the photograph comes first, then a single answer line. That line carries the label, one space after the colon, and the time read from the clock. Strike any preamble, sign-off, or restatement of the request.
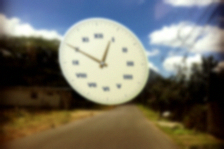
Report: 12:50
